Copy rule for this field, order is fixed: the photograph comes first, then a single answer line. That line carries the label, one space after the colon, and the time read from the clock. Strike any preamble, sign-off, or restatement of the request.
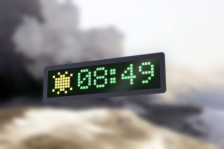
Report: 8:49
